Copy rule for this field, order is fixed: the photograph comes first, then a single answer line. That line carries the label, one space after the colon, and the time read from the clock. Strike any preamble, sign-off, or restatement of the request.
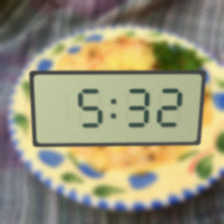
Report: 5:32
